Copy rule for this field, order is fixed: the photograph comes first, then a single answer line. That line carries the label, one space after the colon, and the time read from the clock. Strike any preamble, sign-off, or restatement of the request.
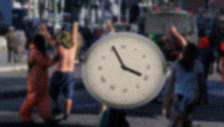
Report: 3:56
